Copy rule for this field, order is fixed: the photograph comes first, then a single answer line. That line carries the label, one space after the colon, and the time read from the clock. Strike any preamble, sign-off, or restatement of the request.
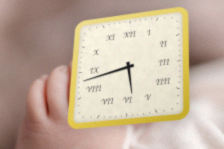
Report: 5:43
